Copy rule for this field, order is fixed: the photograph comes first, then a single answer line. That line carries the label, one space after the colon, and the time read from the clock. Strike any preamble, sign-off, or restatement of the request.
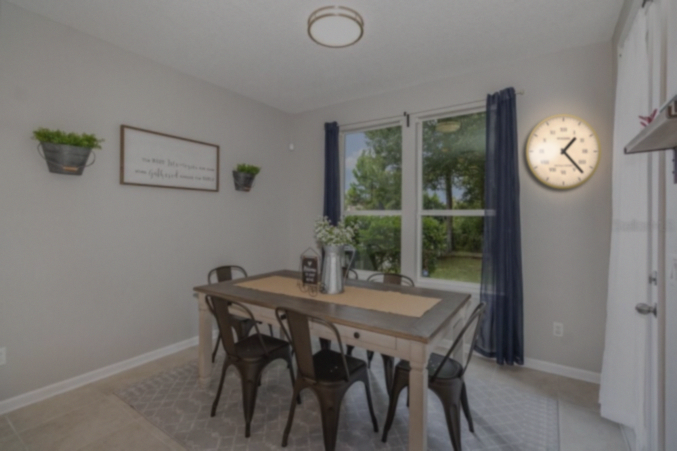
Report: 1:23
